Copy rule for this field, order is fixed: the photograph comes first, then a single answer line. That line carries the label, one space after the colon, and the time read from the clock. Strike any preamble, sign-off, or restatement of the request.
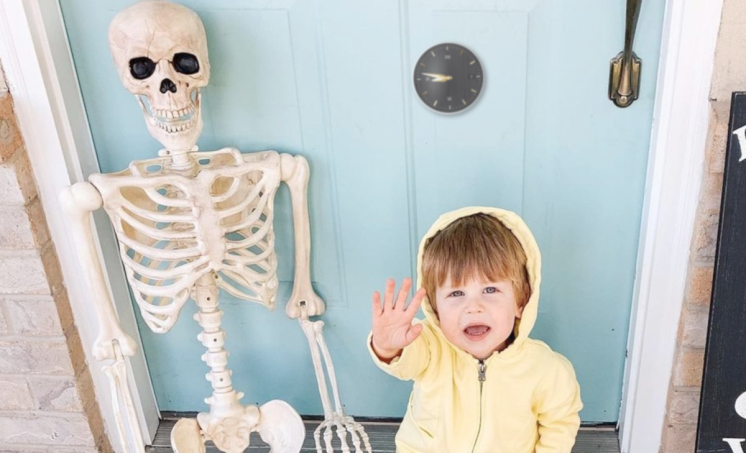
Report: 8:47
